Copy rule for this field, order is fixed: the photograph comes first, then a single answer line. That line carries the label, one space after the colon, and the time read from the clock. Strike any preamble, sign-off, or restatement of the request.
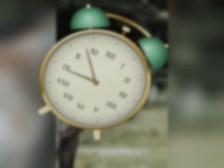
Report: 8:53
